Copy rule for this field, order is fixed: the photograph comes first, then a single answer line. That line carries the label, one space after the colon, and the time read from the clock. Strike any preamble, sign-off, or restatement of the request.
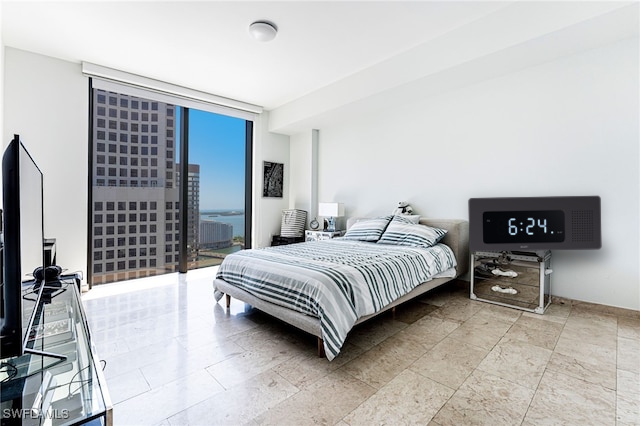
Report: 6:24
